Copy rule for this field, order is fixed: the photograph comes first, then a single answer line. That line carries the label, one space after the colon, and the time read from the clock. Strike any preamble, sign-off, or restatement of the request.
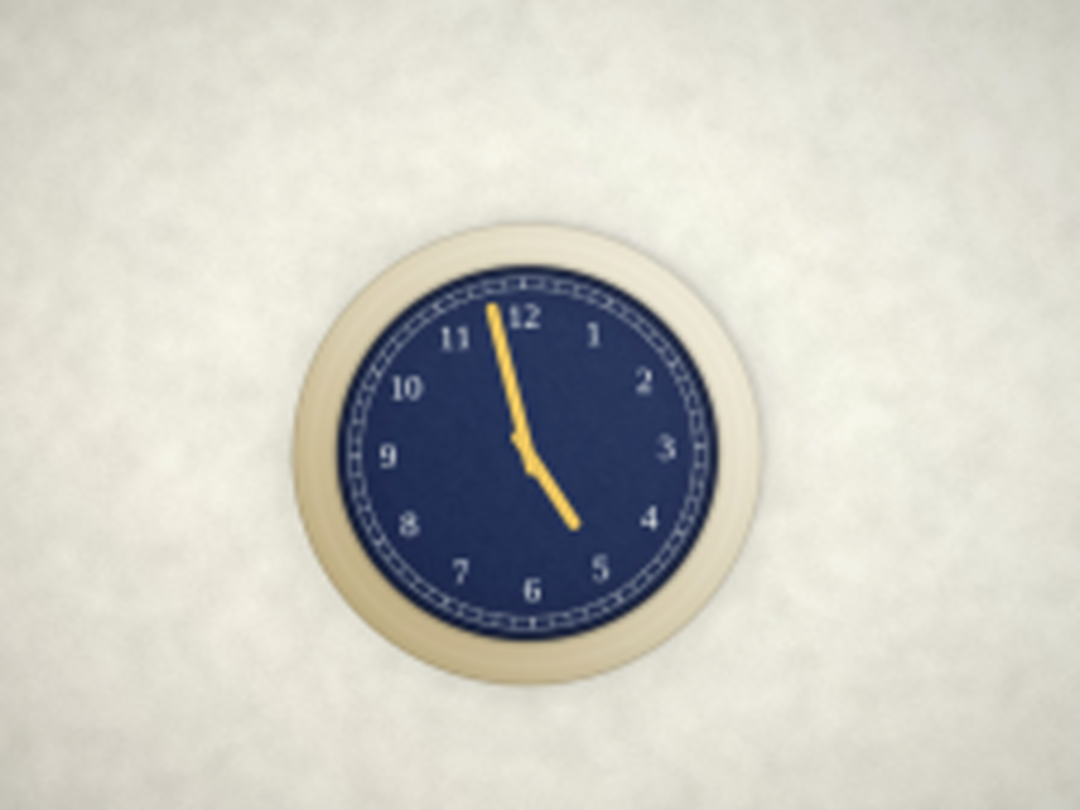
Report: 4:58
